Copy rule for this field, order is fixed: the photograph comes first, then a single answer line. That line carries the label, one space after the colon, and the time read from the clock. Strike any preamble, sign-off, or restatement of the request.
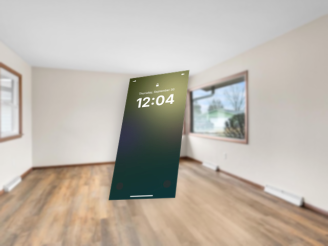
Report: 12:04
